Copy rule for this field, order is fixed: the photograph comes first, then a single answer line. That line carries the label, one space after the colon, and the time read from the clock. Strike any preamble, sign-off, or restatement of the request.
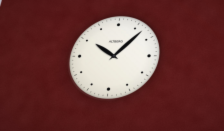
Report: 10:07
